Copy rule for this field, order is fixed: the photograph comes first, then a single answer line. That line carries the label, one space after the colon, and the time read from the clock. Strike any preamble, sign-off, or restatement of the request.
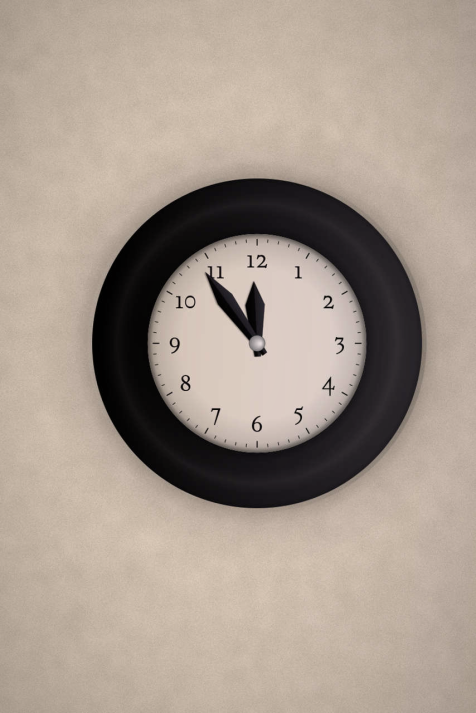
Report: 11:54
